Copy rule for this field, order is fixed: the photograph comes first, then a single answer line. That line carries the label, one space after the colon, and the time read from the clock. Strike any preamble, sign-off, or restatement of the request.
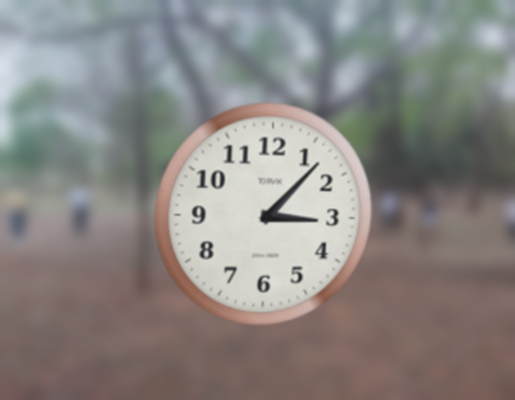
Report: 3:07
